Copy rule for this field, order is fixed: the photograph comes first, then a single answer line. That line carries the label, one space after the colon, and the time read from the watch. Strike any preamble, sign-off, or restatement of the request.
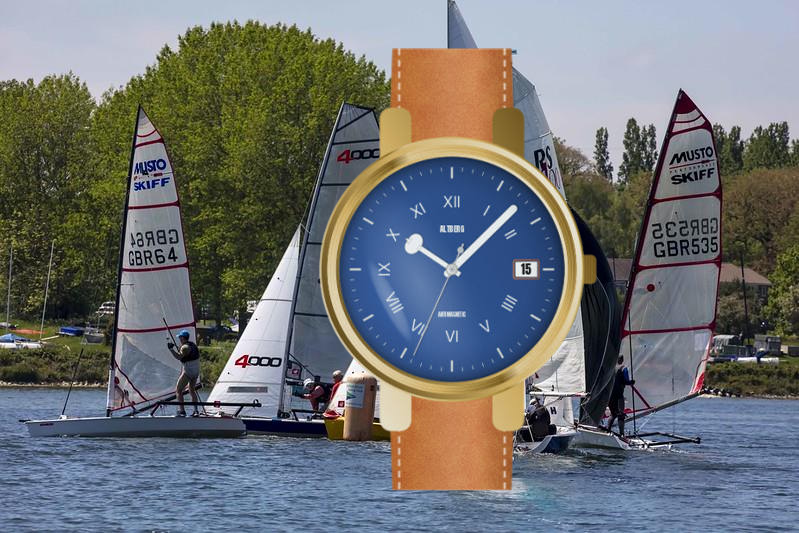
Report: 10:07:34
